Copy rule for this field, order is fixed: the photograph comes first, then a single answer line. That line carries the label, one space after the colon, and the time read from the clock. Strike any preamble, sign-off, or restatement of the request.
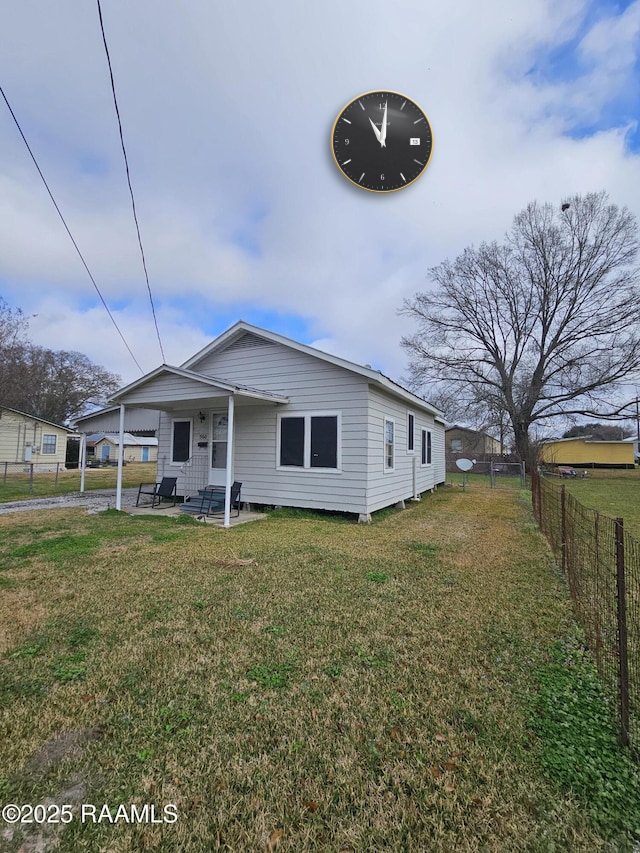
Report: 11:01
